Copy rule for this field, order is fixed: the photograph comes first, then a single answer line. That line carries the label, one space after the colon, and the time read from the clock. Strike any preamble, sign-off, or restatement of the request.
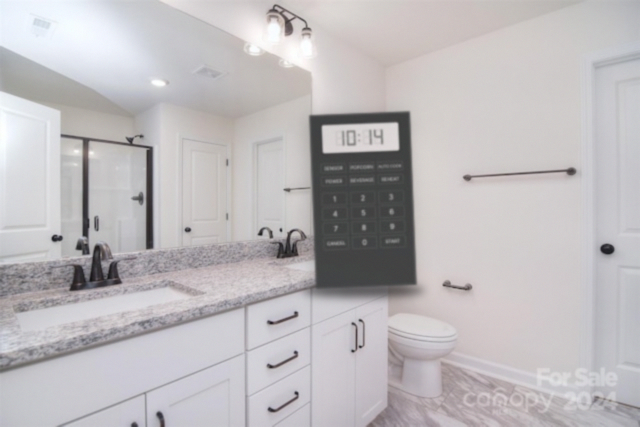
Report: 10:14
